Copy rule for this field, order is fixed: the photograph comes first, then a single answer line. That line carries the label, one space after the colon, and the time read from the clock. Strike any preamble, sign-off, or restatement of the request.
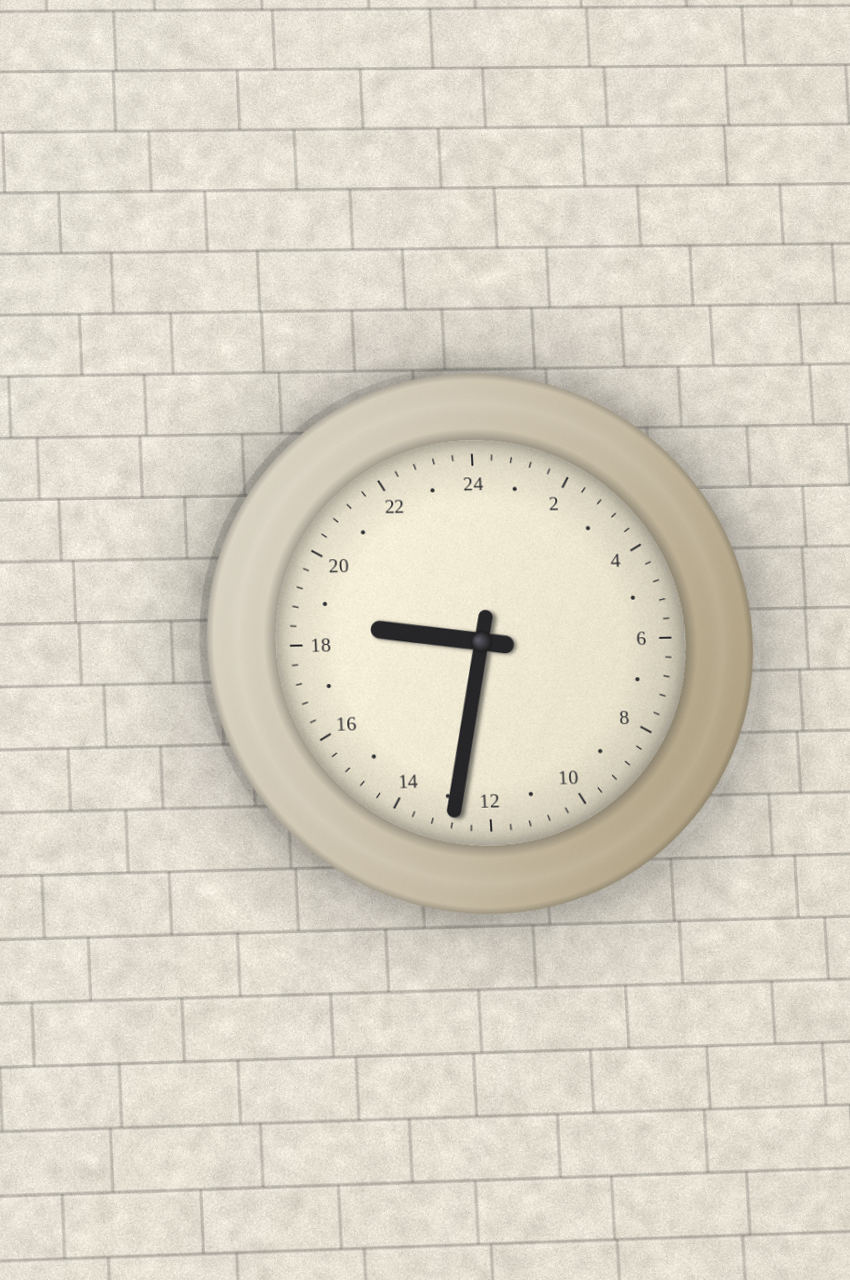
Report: 18:32
